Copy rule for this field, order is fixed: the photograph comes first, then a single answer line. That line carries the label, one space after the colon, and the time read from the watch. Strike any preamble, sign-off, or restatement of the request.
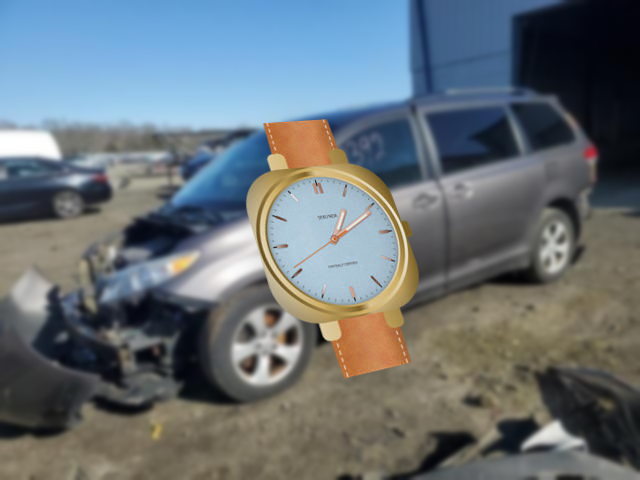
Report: 1:10:41
